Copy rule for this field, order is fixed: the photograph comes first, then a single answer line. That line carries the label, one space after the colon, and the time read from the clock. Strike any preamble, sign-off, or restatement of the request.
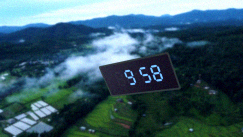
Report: 9:58
